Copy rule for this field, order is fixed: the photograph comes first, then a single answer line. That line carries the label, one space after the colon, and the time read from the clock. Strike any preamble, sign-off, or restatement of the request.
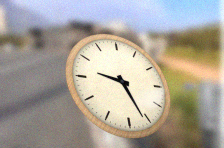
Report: 9:26
